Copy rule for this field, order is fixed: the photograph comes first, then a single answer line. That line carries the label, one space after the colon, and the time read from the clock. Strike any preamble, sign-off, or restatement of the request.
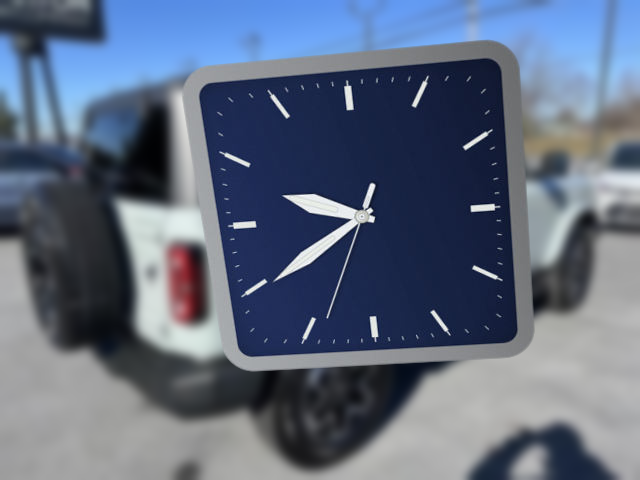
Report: 9:39:34
